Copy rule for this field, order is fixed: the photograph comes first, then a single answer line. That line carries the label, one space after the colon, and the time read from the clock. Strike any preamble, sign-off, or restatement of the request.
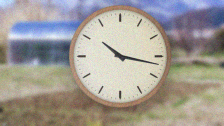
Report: 10:17
